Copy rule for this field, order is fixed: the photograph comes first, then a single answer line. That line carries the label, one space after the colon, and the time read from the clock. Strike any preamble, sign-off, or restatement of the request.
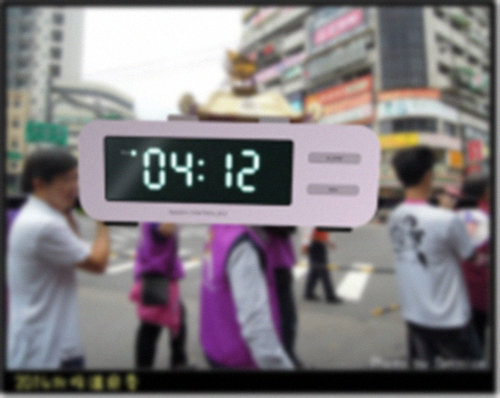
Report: 4:12
